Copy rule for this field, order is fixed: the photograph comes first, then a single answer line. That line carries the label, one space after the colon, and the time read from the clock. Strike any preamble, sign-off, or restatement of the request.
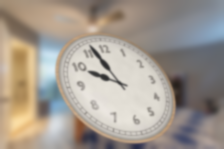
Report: 9:57
